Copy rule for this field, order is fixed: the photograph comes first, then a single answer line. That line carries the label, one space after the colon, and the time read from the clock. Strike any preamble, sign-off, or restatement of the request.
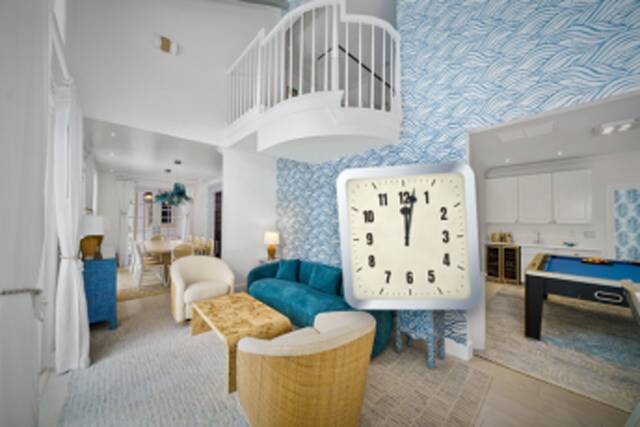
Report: 12:02
